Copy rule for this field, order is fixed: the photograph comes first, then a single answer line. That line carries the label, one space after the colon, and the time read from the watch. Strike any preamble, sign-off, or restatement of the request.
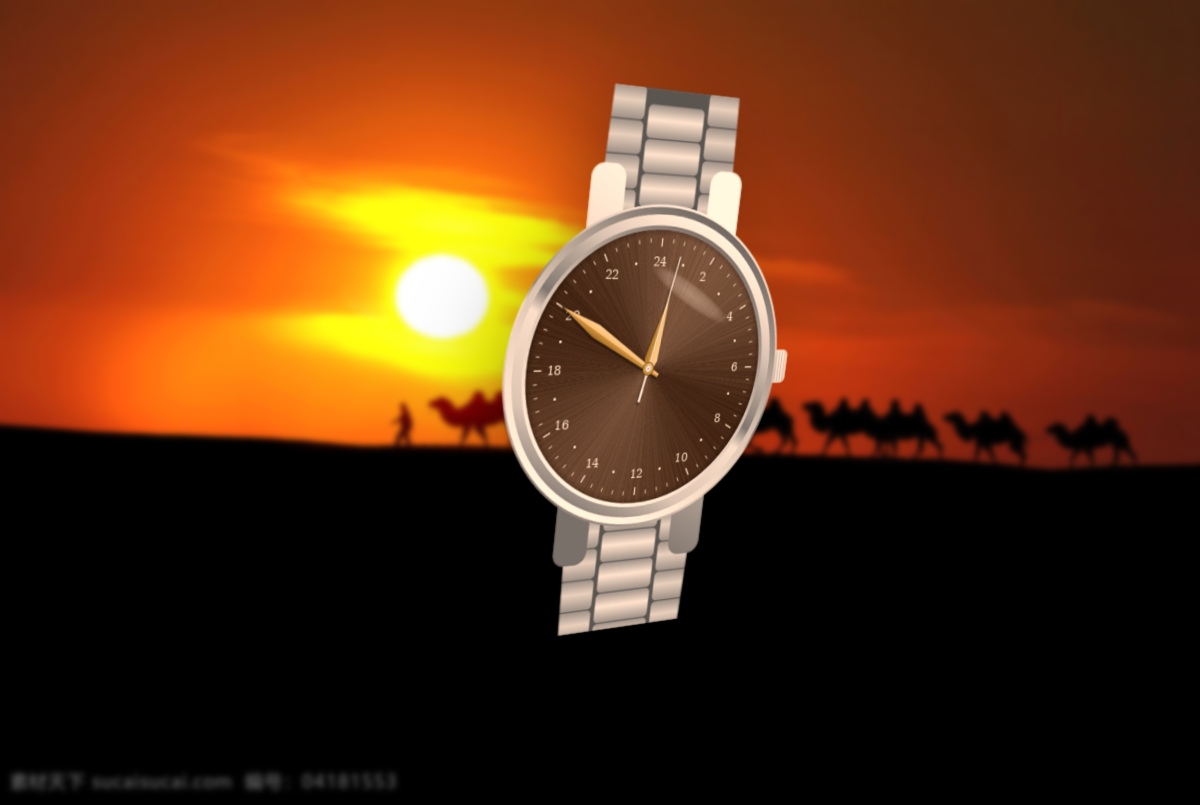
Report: 0:50:02
